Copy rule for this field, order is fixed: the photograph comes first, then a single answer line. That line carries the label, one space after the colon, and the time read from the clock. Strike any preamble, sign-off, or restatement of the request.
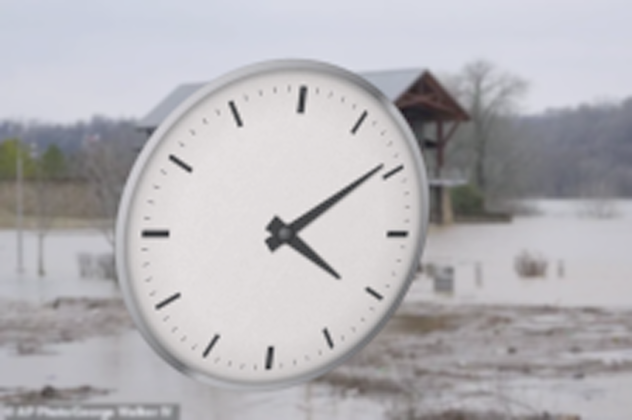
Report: 4:09
